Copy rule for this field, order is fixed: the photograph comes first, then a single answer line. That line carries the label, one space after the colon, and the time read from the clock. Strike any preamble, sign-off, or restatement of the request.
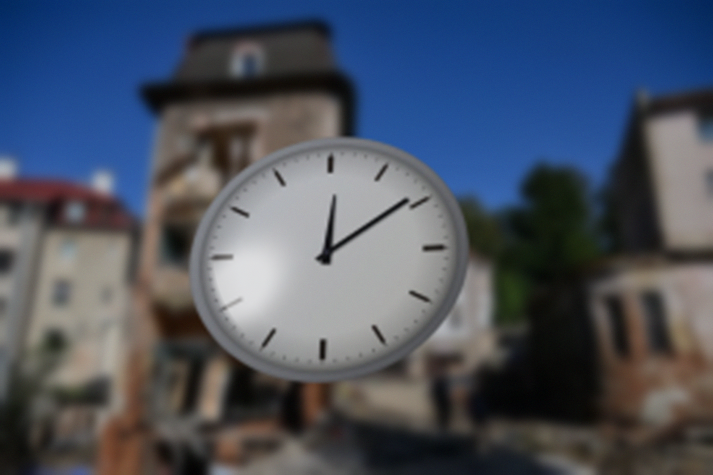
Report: 12:09
